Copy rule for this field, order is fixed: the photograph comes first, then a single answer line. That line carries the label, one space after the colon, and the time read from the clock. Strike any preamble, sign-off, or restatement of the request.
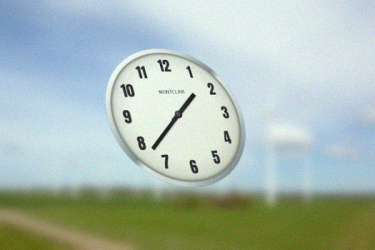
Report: 1:38
